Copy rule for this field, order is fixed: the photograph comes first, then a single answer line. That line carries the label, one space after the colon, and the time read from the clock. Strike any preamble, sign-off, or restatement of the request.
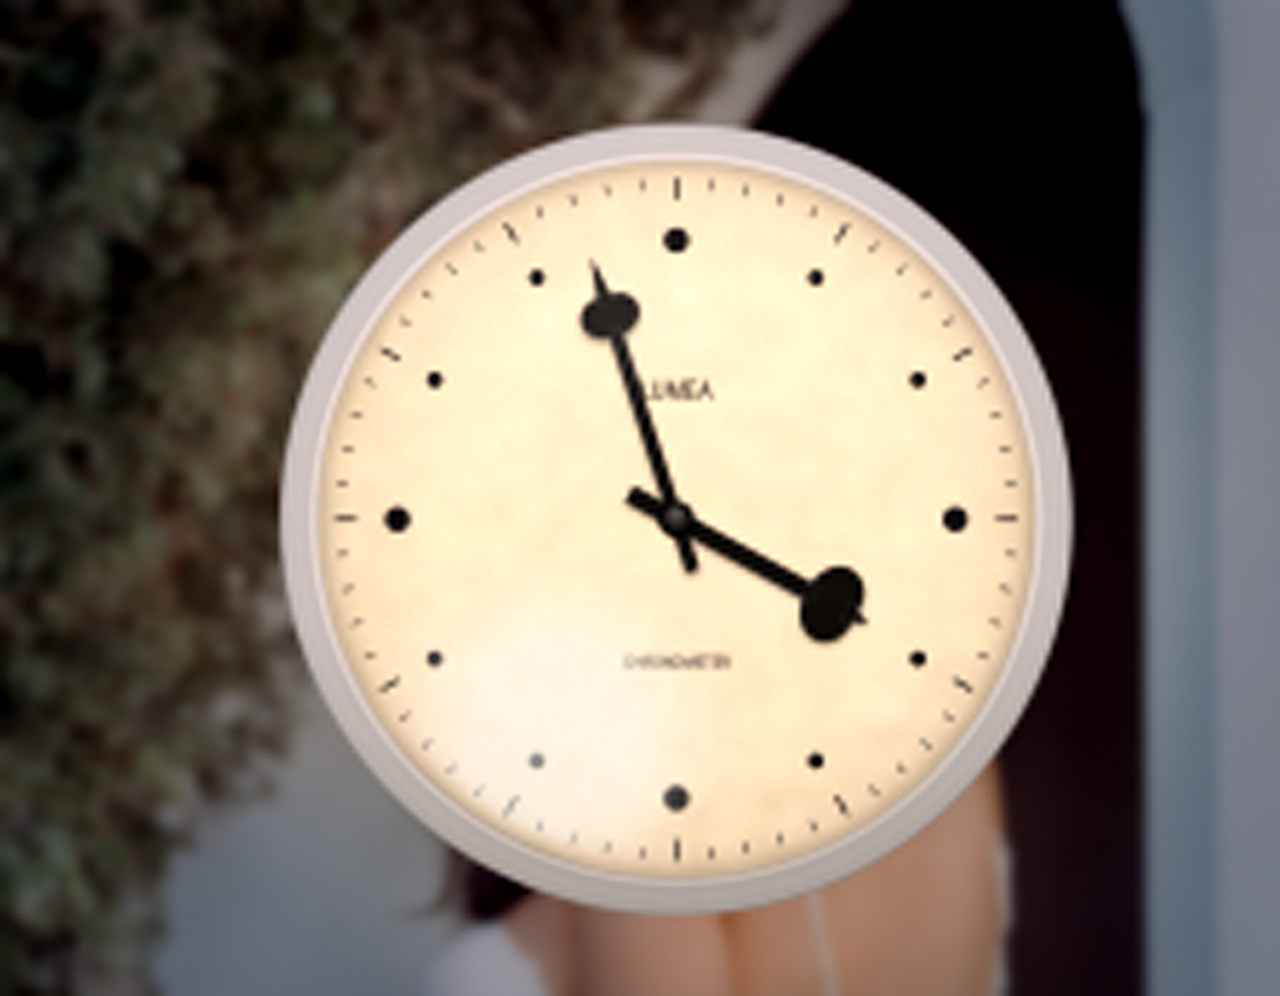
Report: 3:57
